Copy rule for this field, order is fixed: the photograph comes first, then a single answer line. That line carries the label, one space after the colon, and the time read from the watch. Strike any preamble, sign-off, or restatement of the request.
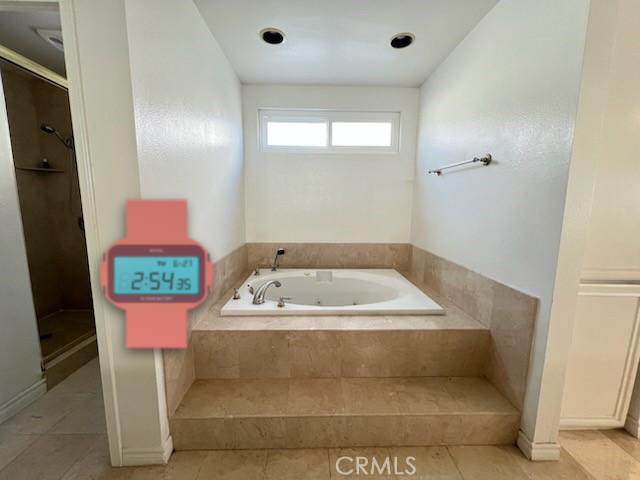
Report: 2:54
